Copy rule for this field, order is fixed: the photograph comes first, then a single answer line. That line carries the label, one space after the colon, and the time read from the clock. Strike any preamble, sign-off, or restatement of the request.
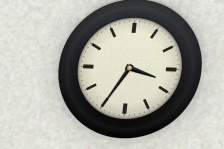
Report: 3:35
